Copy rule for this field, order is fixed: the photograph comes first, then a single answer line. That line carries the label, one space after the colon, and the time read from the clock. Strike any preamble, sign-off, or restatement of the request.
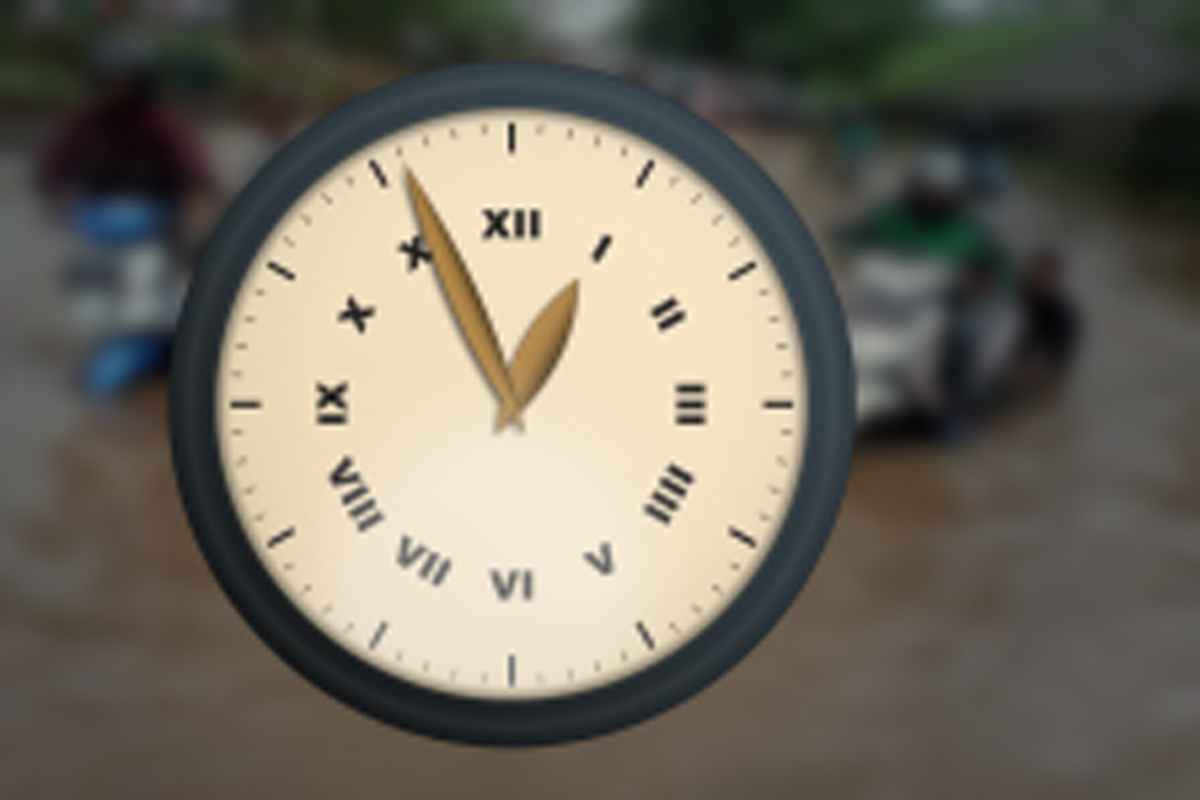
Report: 12:56
